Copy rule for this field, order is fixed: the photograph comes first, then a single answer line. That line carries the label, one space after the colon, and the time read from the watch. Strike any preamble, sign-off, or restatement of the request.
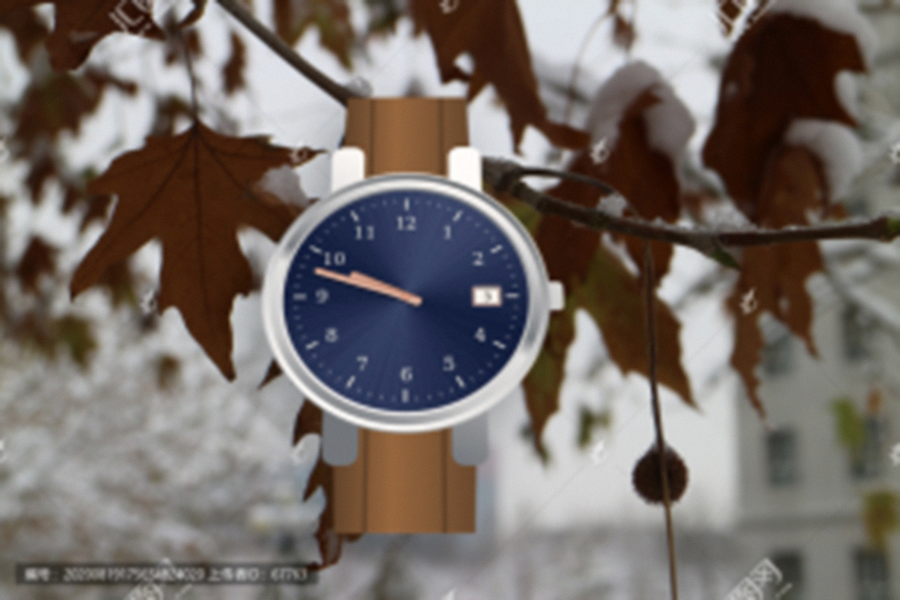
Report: 9:48
